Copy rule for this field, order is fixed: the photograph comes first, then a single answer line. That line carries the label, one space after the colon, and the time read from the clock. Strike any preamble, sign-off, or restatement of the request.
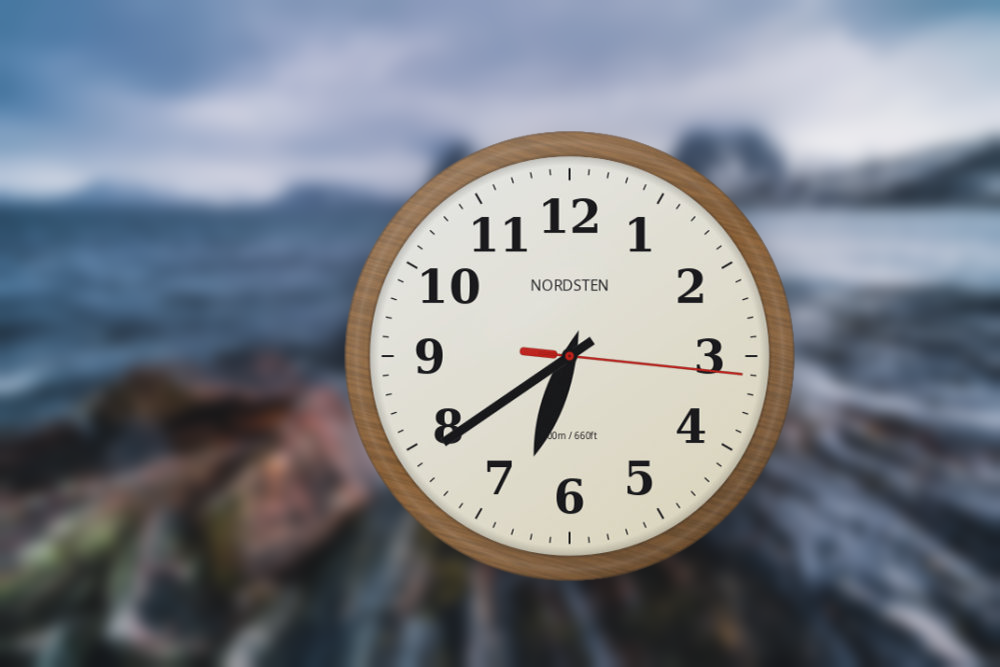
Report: 6:39:16
